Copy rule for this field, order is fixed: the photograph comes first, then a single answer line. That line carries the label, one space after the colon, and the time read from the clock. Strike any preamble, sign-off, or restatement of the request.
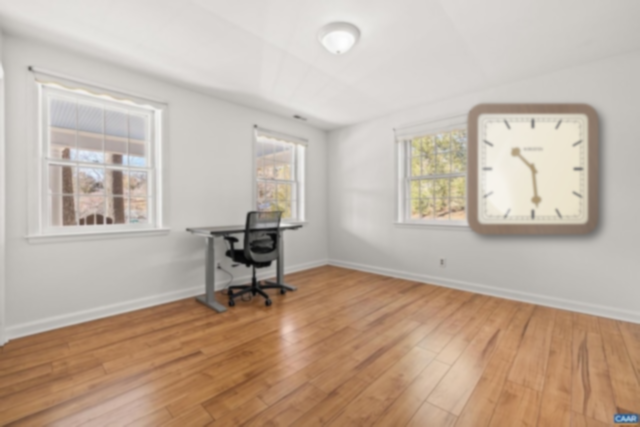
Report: 10:29
